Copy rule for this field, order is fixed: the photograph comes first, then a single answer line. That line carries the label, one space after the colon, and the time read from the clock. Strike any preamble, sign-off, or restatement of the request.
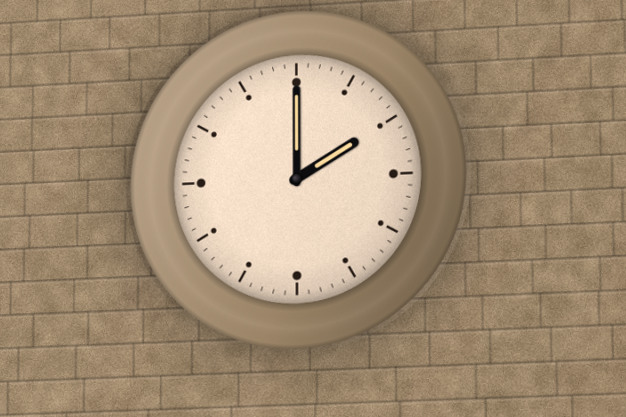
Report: 2:00
